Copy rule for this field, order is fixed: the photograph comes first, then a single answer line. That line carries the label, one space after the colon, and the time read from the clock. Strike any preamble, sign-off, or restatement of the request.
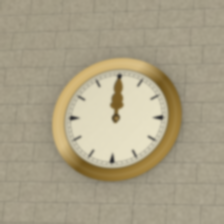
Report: 12:00
